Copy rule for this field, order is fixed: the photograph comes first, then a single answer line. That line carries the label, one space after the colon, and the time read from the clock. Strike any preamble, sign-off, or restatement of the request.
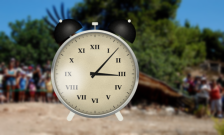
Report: 3:07
